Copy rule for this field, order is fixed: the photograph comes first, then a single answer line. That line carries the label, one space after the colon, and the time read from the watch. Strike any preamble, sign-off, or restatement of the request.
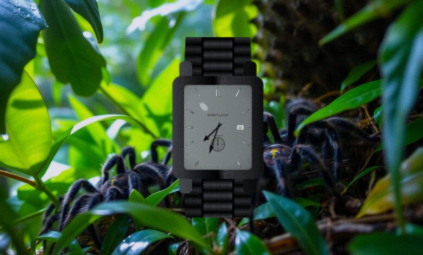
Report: 7:33
